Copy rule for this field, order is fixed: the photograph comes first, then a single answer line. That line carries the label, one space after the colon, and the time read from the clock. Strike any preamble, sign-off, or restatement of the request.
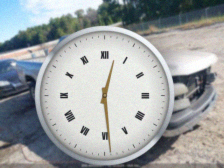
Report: 12:29
